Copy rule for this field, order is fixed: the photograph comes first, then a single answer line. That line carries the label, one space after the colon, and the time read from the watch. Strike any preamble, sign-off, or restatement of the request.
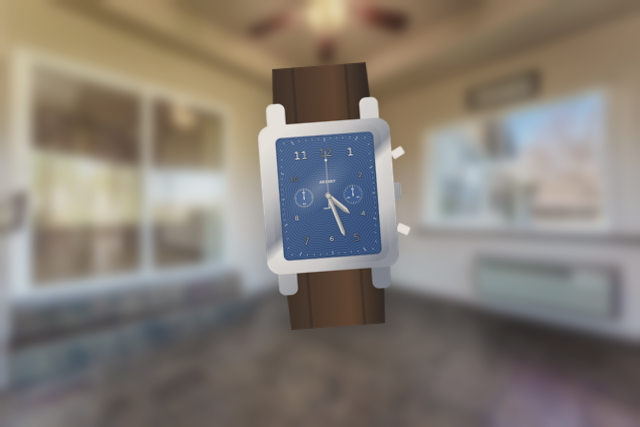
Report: 4:27
